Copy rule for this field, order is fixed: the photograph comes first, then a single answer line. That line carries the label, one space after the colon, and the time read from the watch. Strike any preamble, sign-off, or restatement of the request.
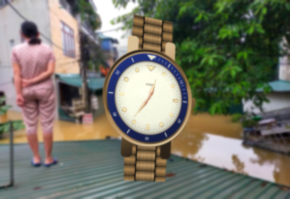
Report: 12:36
